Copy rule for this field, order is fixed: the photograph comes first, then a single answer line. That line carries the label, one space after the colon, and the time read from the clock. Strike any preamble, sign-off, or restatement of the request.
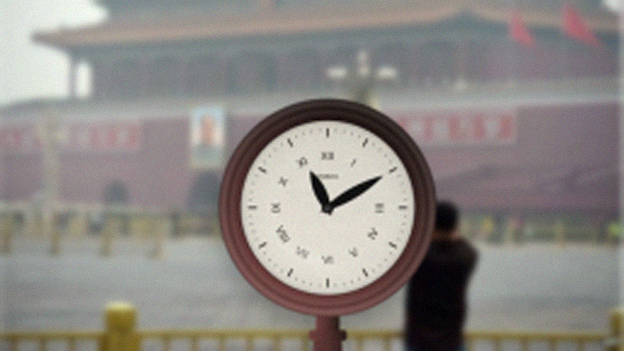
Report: 11:10
